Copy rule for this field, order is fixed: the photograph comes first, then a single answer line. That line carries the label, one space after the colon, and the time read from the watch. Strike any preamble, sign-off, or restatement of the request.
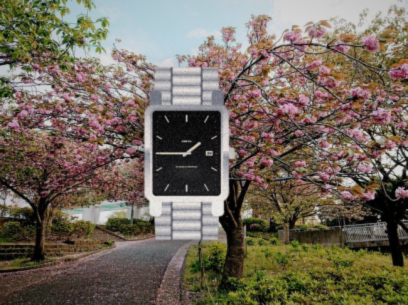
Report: 1:45
